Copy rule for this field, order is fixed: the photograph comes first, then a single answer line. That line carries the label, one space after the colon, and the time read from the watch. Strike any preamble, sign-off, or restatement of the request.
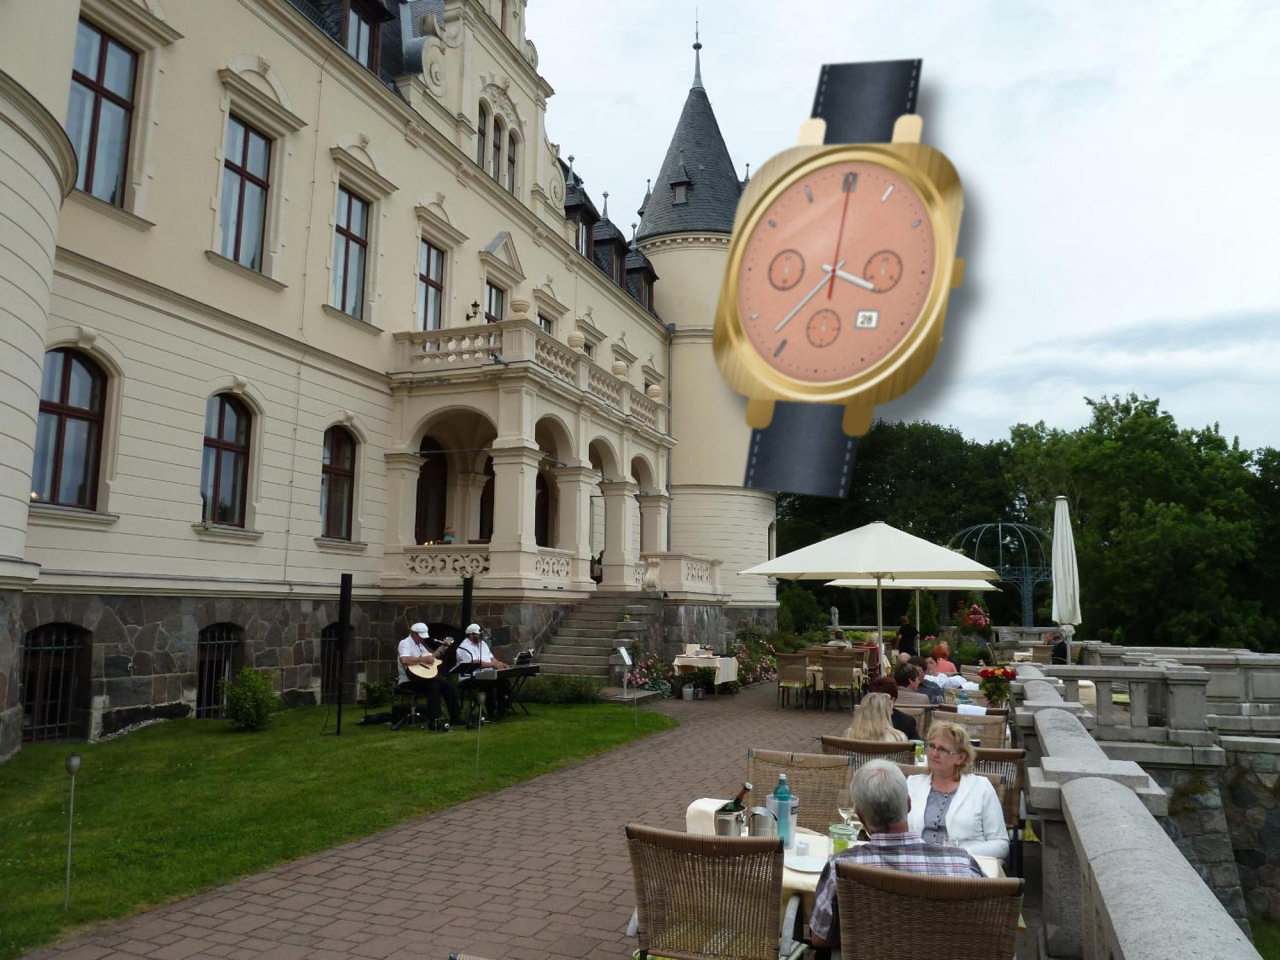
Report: 3:37
